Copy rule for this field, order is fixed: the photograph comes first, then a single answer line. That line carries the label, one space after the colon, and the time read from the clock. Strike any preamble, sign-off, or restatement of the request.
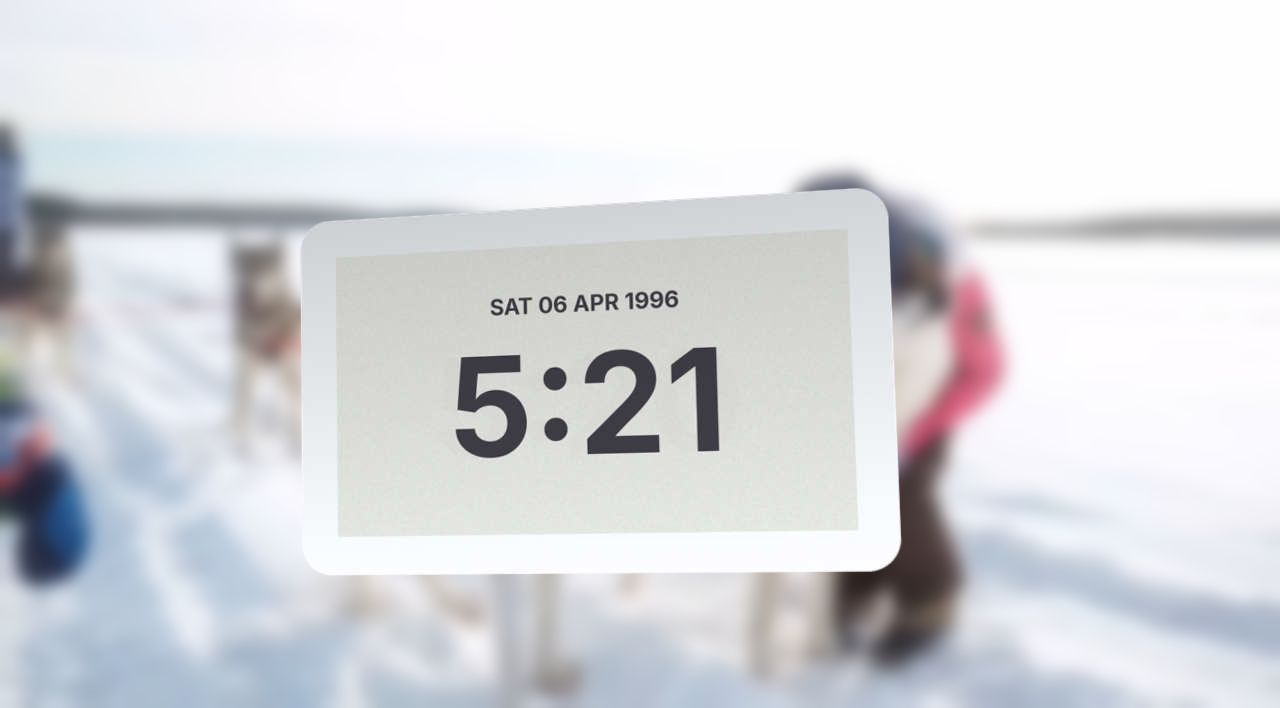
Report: 5:21
